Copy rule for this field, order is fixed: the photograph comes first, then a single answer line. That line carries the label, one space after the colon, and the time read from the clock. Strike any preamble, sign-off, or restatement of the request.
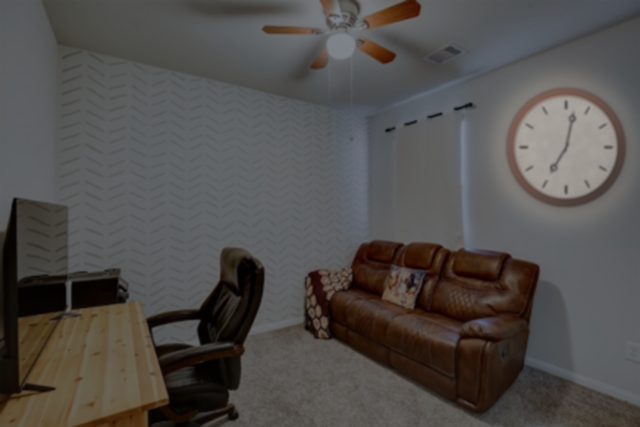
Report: 7:02
